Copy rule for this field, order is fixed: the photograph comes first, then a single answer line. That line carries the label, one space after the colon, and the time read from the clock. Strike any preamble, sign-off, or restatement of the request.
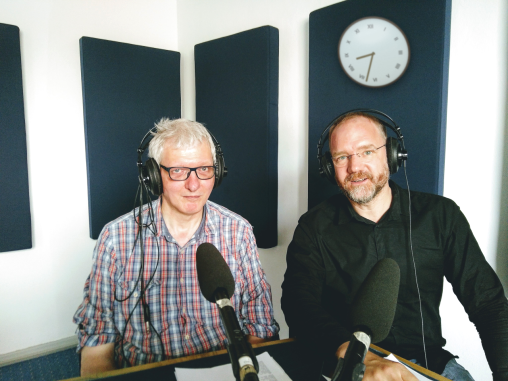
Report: 8:33
